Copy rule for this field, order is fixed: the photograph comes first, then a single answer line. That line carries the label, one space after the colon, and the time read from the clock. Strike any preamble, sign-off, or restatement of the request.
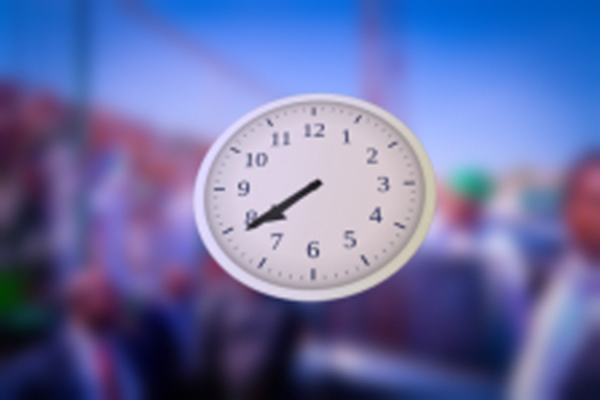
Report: 7:39
